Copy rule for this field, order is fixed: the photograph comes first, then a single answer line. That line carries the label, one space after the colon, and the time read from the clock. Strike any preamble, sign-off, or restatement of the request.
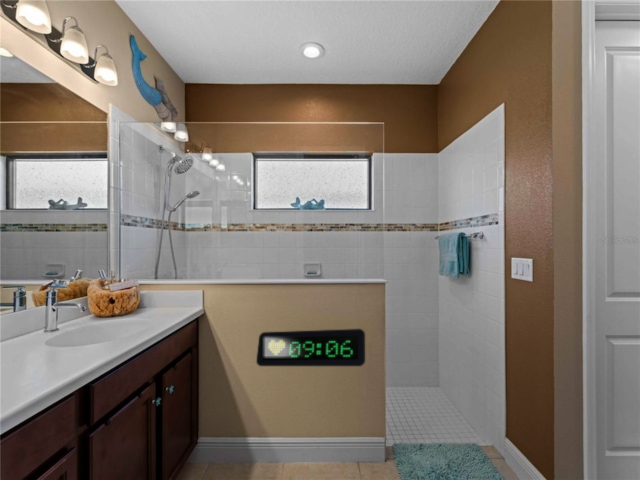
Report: 9:06
